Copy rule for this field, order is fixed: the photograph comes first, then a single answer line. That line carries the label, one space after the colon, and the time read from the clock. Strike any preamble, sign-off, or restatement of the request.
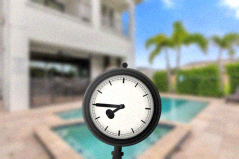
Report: 7:45
